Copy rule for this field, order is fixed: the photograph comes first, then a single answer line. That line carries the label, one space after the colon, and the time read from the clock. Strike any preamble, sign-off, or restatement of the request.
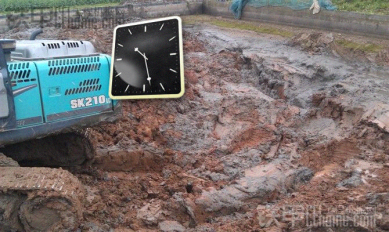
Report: 10:28
